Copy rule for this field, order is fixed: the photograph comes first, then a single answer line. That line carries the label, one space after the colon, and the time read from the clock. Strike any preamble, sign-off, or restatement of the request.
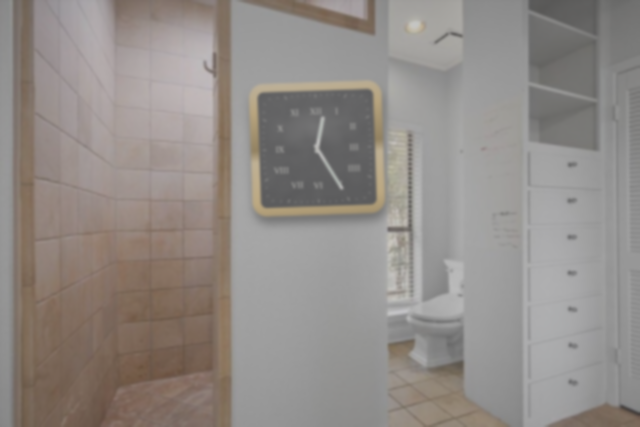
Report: 12:25
